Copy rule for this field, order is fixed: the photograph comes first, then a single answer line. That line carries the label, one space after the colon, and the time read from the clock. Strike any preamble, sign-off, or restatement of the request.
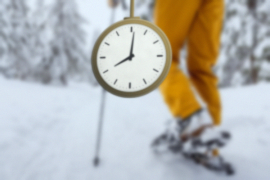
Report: 8:01
